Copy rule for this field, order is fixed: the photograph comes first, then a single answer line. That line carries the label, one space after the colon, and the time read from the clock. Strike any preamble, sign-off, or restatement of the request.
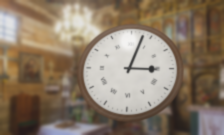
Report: 3:03
